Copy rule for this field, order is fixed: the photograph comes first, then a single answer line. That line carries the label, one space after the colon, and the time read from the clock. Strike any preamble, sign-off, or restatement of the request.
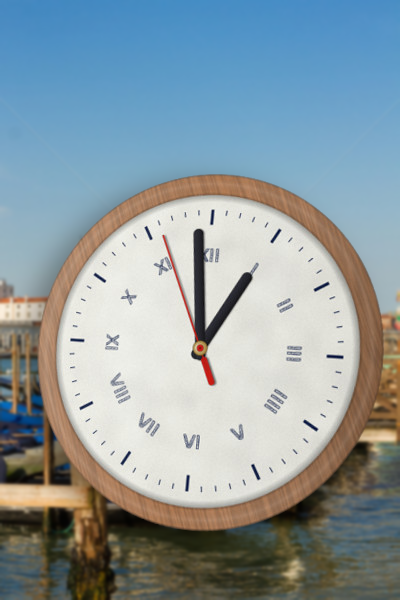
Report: 12:58:56
